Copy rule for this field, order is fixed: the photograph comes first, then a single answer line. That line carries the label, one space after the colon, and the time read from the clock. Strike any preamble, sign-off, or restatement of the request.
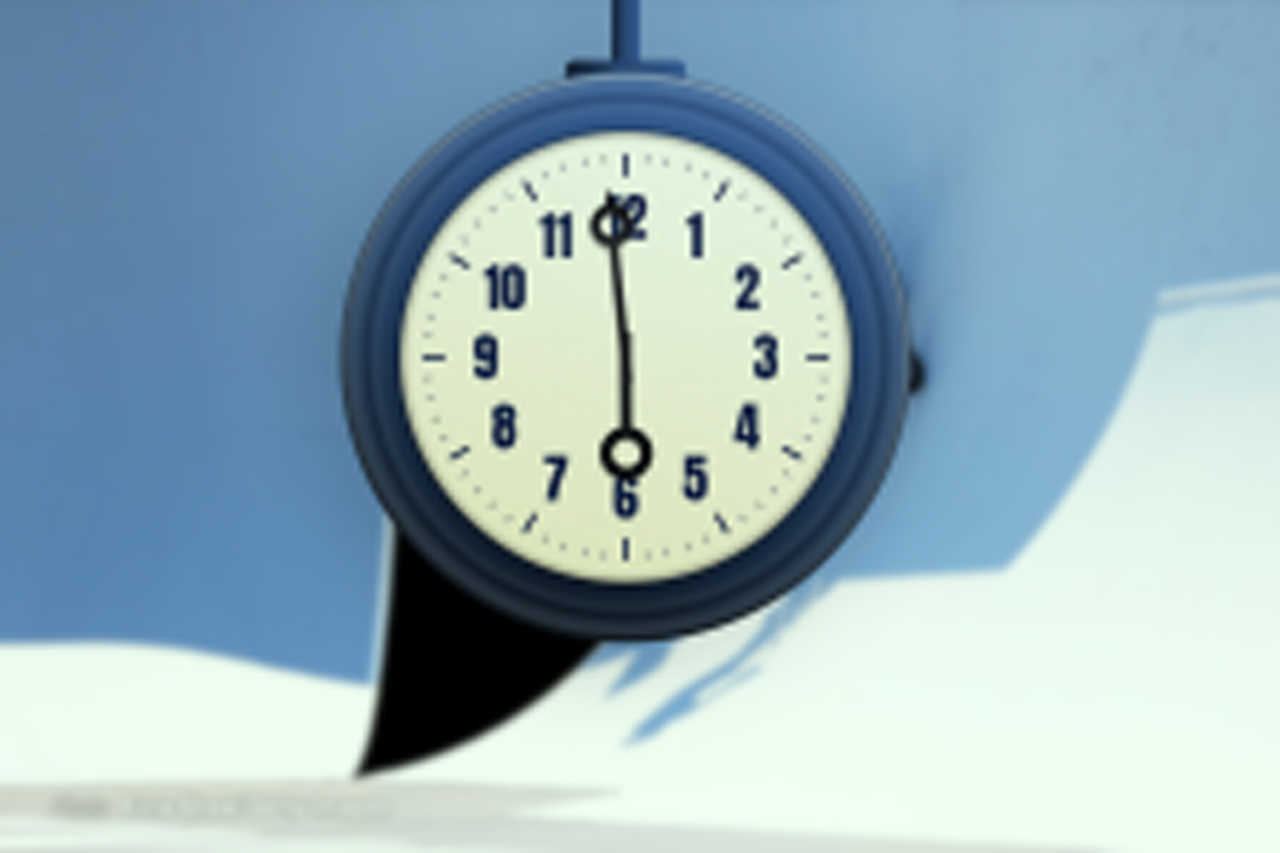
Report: 5:59
